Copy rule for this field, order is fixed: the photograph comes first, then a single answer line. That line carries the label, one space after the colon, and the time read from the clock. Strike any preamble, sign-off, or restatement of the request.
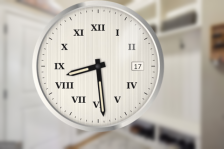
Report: 8:29
